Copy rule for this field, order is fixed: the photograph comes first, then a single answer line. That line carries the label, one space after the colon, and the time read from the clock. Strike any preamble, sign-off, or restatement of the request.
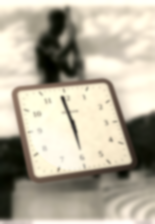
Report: 5:59
